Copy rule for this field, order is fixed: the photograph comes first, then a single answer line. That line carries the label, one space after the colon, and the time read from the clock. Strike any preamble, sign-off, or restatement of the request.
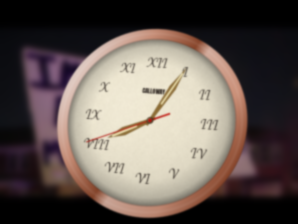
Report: 8:04:41
